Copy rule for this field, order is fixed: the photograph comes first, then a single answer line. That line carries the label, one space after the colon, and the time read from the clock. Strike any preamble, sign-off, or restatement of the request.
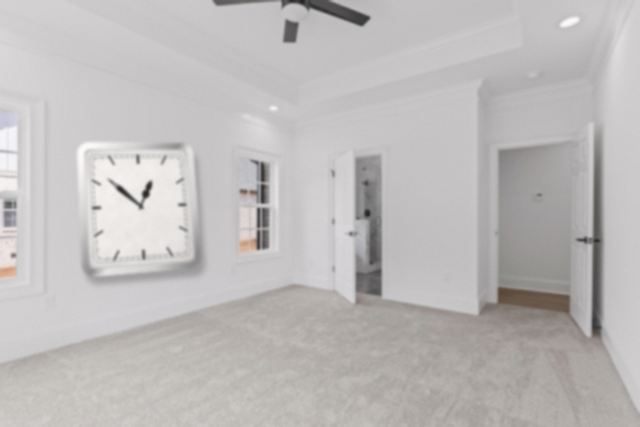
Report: 12:52
